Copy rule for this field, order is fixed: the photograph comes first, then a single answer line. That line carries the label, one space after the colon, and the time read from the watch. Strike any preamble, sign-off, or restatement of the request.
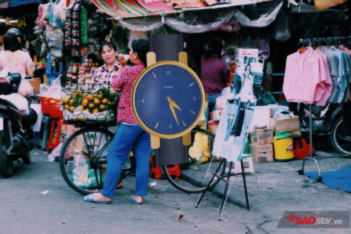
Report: 4:27
